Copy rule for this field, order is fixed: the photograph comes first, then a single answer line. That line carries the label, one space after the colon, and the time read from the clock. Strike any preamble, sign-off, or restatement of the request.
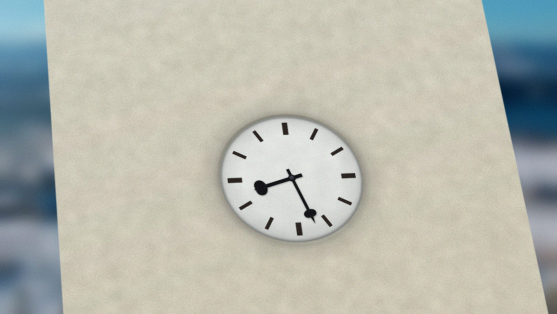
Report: 8:27
